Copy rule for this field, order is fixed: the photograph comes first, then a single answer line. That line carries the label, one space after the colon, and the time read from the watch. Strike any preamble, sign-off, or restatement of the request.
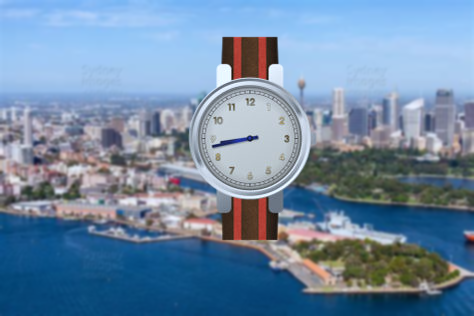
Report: 8:43
